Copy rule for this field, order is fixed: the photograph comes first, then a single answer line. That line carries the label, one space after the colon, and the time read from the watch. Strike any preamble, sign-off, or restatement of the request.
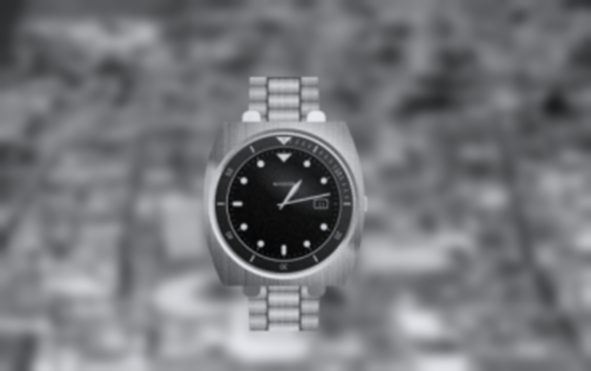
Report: 1:13
